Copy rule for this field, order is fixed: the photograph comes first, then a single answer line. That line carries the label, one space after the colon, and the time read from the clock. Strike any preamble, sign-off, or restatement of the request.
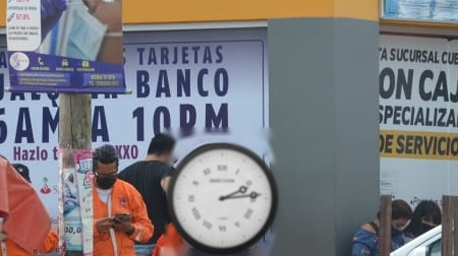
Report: 2:14
